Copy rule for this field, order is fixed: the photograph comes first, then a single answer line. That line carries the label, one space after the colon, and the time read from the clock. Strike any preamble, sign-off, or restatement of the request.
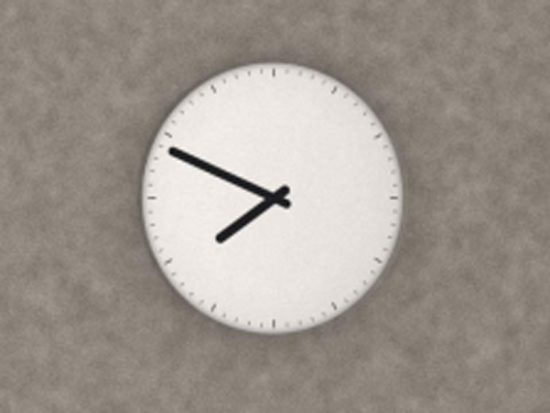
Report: 7:49
